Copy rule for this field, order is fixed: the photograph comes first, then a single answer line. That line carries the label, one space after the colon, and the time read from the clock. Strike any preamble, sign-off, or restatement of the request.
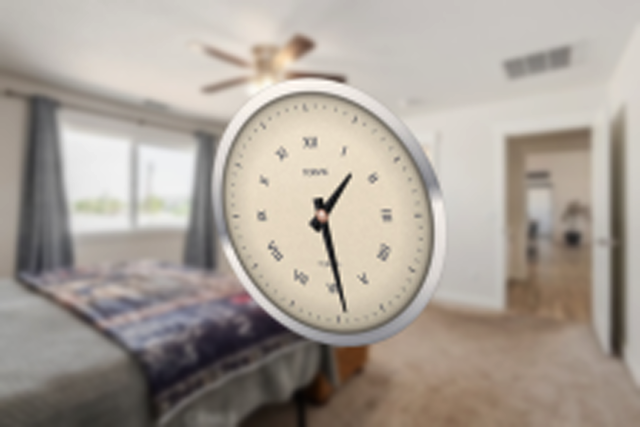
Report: 1:29
